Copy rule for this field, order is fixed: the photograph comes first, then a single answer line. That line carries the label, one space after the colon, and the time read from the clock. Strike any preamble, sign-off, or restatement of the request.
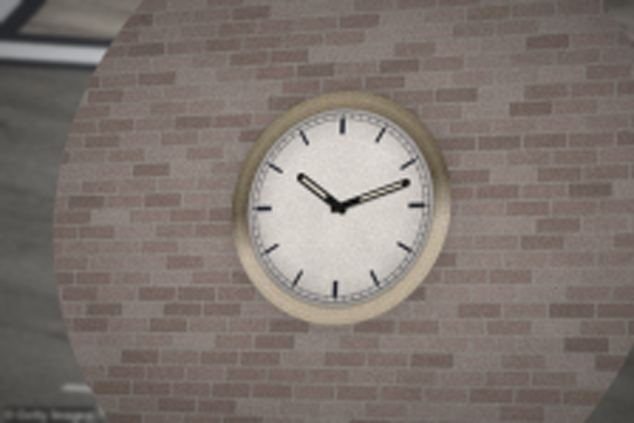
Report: 10:12
